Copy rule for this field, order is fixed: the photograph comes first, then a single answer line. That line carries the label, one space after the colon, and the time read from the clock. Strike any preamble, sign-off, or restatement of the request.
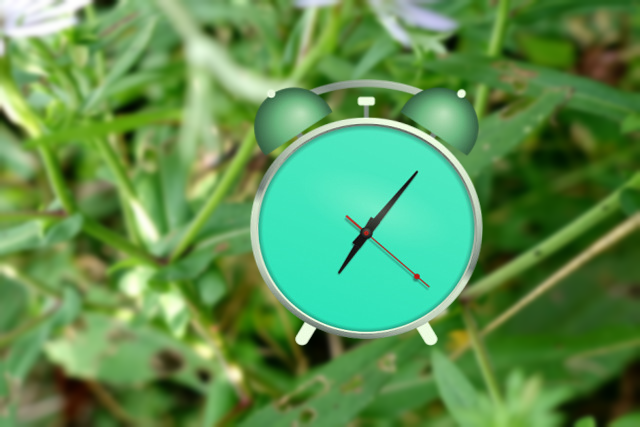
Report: 7:06:22
